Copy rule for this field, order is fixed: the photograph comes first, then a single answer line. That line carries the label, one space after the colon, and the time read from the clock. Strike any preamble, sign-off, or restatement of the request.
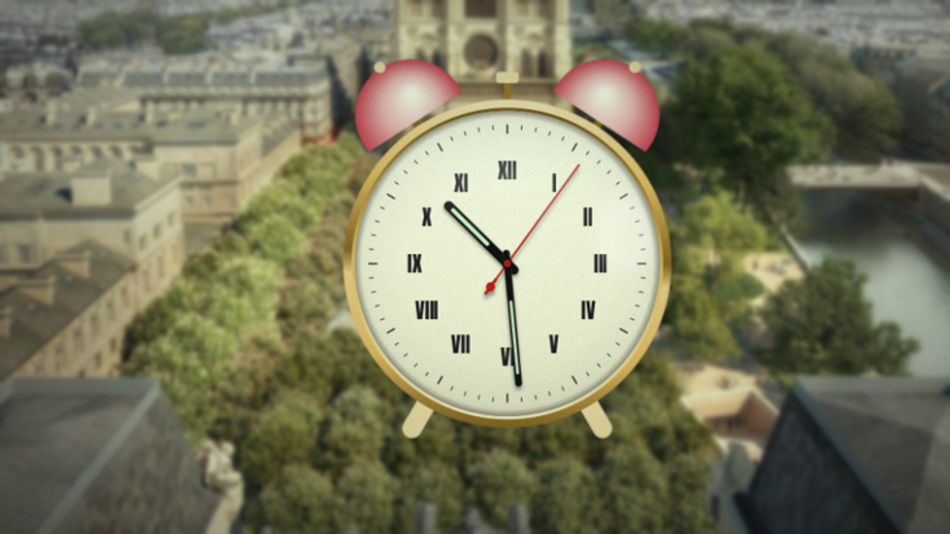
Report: 10:29:06
